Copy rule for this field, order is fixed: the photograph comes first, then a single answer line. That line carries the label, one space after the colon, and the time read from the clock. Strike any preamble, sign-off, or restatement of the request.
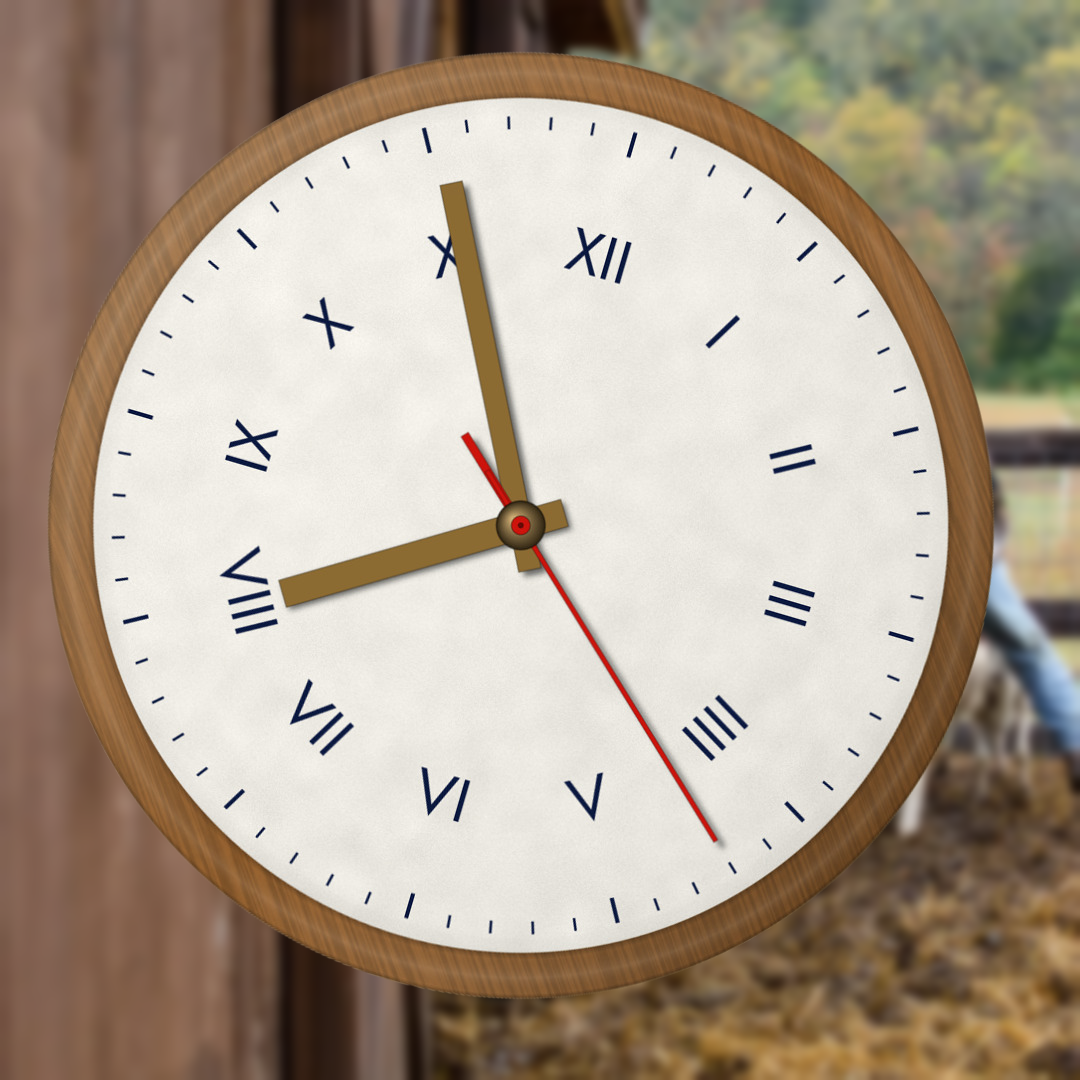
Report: 7:55:22
